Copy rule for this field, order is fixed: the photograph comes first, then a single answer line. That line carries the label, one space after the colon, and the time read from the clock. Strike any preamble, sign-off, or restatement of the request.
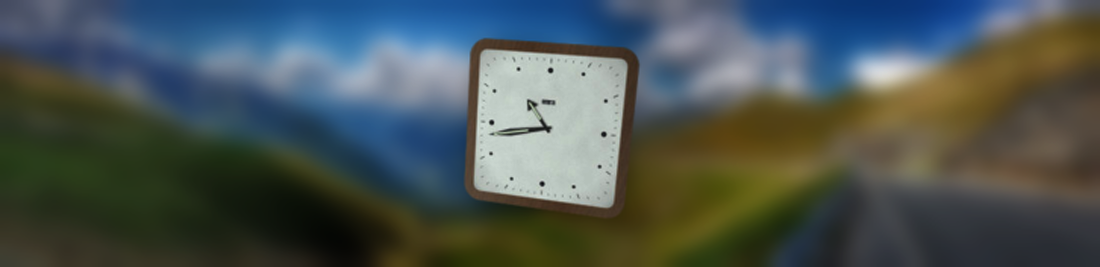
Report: 10:43
